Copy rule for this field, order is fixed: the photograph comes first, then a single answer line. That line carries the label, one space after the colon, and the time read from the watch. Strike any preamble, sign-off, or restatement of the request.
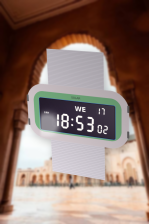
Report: 18:53:02
